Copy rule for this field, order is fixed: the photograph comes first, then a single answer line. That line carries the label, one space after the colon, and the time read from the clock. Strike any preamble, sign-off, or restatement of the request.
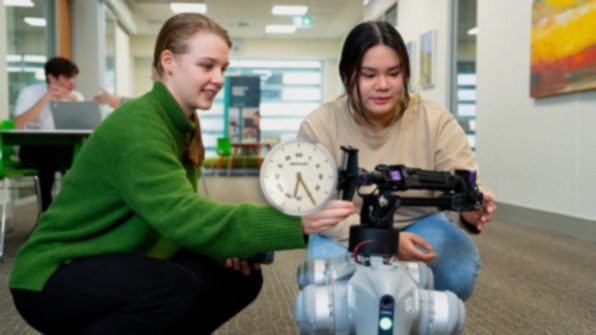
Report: 6:25
